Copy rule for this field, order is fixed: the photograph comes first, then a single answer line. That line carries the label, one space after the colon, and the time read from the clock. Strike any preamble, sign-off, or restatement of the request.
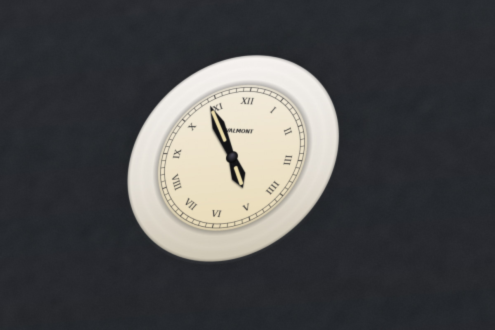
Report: 4:54
